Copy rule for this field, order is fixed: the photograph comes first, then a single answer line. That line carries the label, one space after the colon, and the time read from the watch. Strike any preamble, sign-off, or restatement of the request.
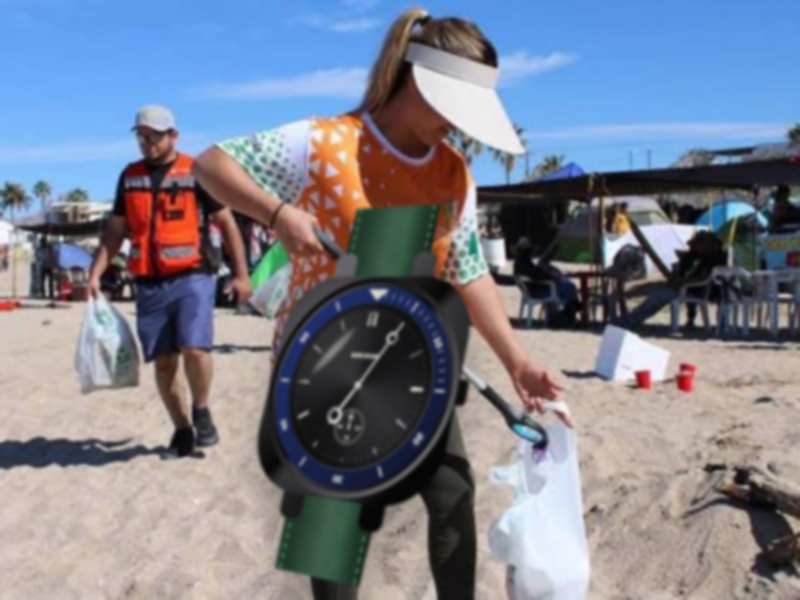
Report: 7:05
